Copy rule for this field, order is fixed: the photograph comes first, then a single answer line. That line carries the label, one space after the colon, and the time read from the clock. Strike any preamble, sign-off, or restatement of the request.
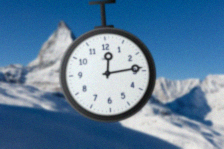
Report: 12:14
